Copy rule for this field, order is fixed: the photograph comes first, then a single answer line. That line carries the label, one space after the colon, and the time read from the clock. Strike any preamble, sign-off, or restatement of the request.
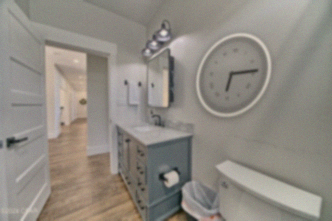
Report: 6:14
